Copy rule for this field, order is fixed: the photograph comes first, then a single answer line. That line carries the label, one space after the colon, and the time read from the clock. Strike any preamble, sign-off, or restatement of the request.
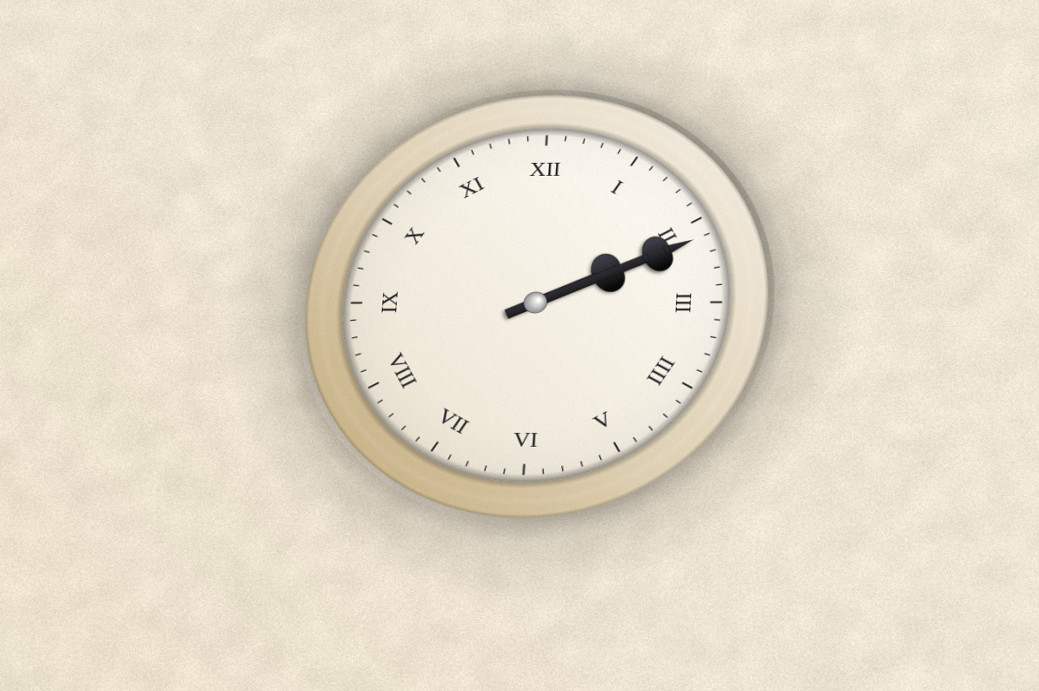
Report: 2:11
